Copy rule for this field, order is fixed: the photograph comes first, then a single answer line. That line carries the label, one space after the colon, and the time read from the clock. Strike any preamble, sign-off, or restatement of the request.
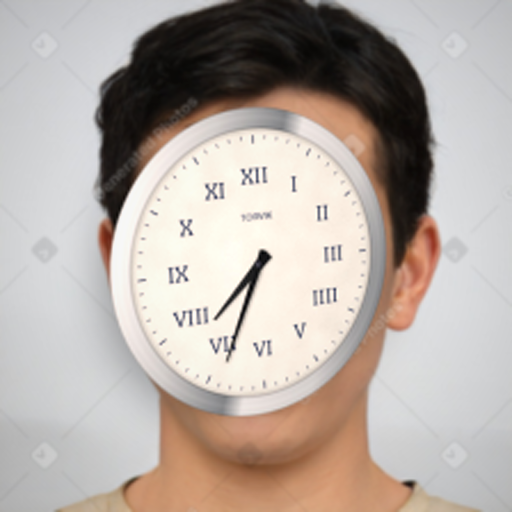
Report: 7:34
